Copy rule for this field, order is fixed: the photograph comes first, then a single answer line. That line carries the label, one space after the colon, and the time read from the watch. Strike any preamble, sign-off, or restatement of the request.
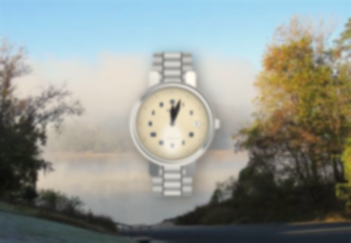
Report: 12:03
